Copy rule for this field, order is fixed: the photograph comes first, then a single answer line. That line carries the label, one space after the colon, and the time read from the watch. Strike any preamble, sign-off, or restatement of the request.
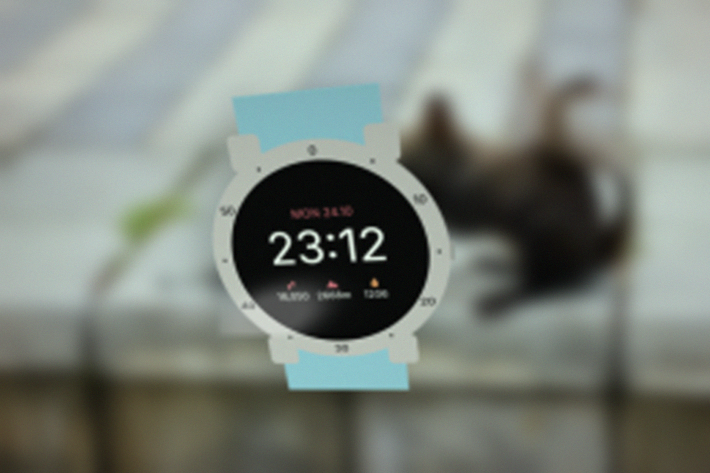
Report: 23:12
